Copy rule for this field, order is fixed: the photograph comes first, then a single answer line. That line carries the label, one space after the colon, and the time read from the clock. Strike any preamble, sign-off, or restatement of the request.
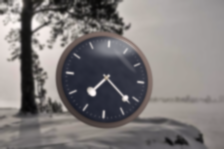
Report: 7:22
